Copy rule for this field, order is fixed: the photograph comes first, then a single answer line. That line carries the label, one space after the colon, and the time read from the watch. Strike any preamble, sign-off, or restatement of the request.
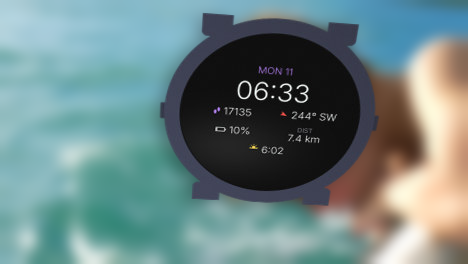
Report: 6:33
